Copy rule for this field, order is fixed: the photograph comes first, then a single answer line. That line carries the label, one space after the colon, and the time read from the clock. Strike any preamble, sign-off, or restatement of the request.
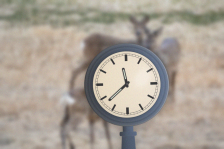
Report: 11:38
